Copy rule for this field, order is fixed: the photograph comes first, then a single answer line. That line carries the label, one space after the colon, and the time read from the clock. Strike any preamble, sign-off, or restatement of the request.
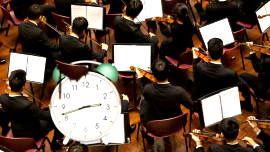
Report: 2:42
